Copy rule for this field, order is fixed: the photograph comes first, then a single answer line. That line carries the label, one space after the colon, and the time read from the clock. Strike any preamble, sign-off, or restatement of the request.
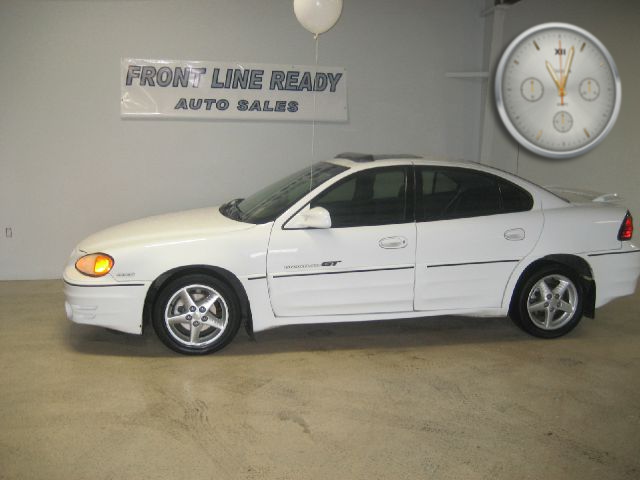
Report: 11:03
